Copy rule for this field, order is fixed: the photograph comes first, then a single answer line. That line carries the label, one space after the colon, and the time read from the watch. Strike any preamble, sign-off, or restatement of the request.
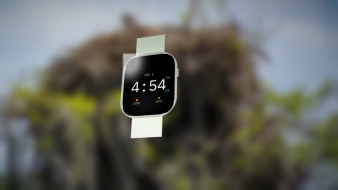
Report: 4:54
